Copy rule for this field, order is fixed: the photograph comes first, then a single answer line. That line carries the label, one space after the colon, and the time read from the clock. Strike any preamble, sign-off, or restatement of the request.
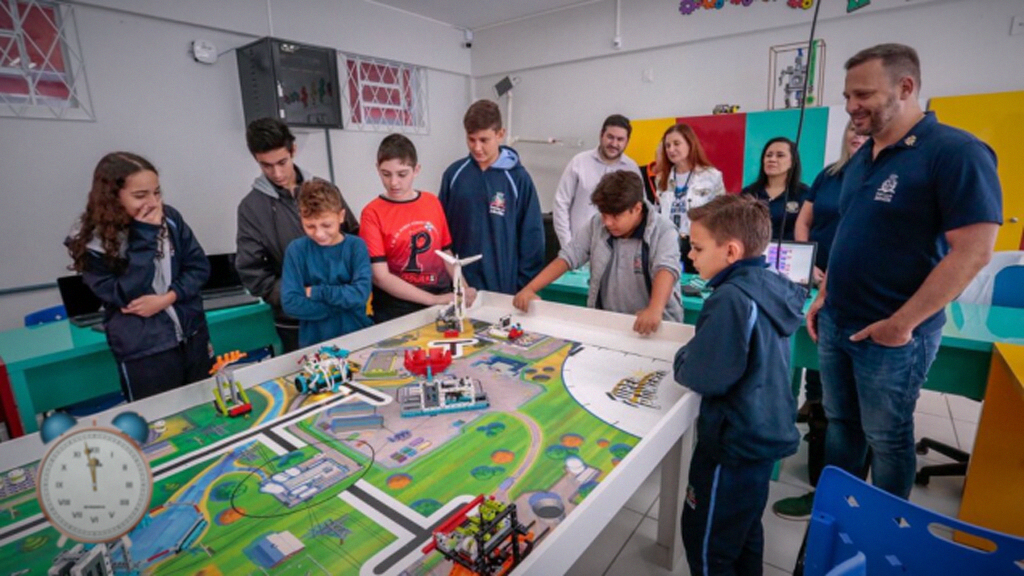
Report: 11:58
